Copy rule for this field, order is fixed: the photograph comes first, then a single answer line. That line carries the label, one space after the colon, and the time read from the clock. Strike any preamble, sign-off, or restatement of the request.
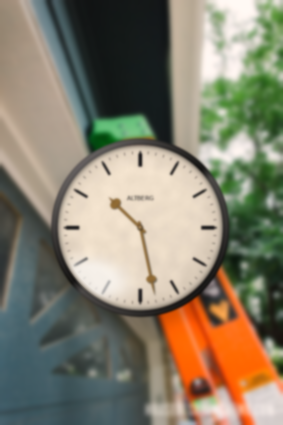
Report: 10:28
